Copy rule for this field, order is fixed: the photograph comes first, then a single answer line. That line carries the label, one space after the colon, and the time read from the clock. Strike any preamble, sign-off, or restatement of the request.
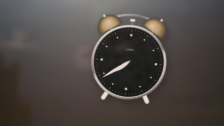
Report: 7:39
